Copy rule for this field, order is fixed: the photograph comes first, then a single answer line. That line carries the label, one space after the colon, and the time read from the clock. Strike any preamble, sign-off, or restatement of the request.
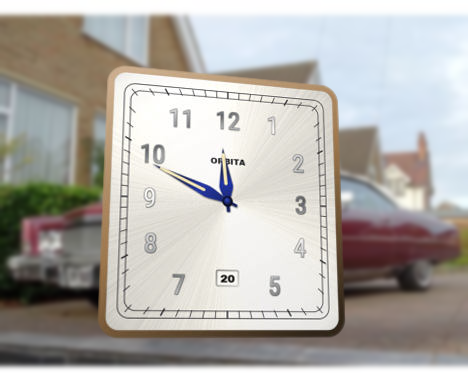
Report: 11:49
